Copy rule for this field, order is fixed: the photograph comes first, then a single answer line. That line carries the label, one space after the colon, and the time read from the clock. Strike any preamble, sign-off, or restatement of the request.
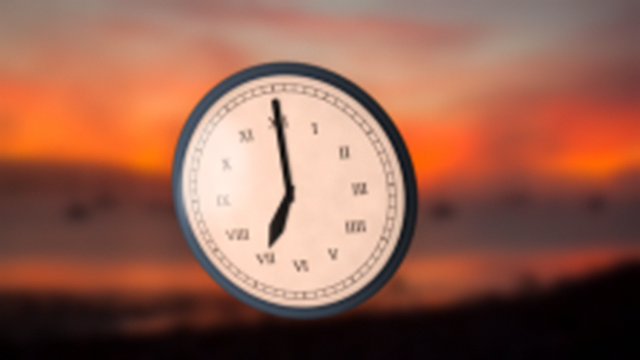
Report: 7:00
